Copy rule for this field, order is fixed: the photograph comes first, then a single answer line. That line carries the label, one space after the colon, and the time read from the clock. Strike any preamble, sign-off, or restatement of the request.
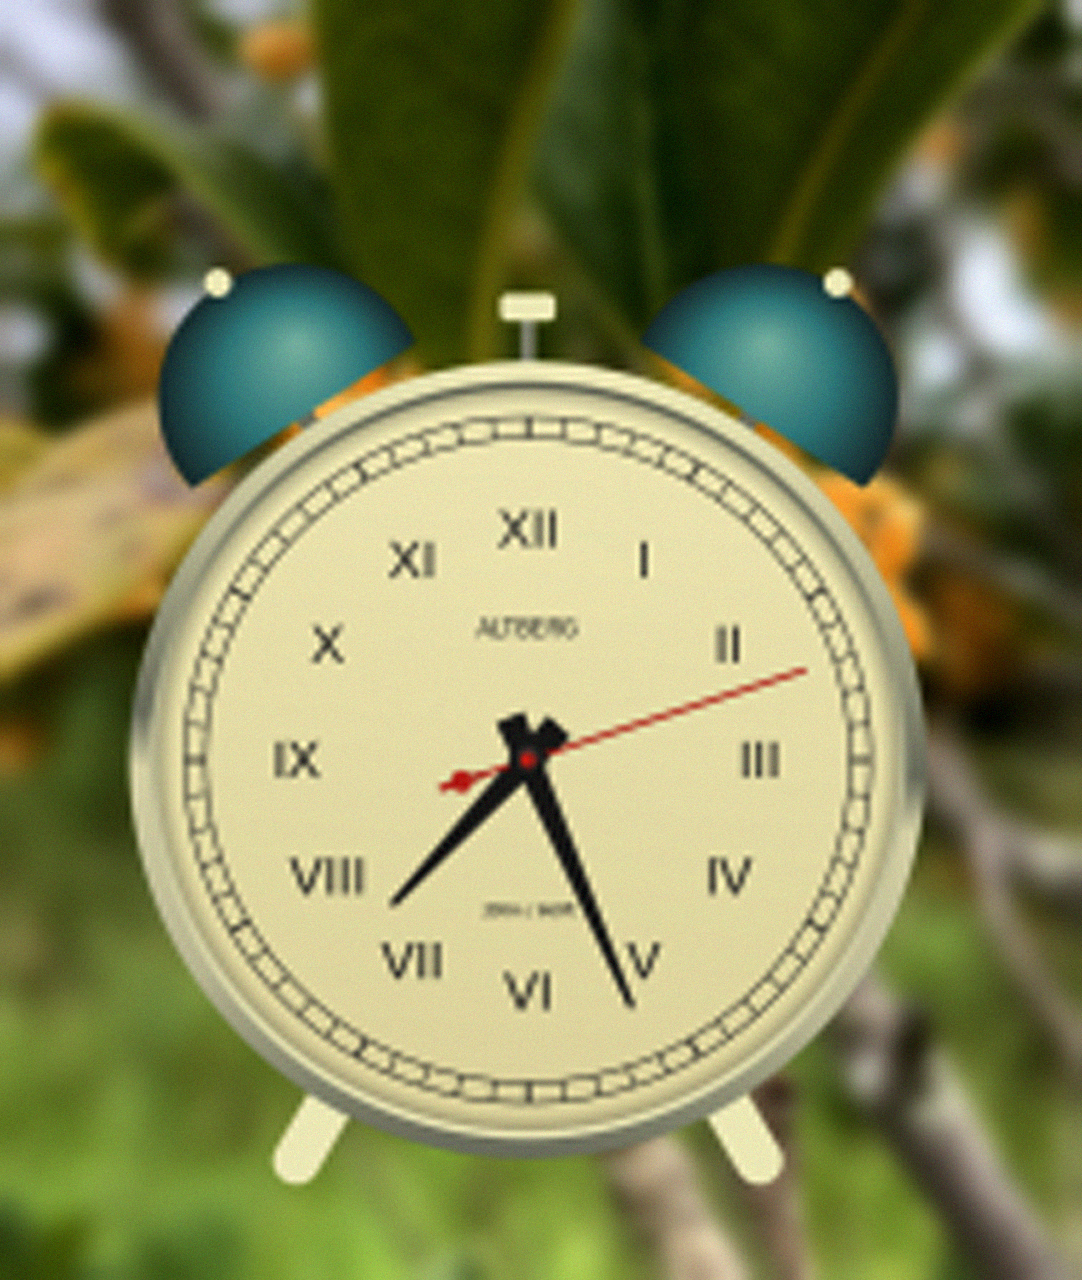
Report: 7:26:12
